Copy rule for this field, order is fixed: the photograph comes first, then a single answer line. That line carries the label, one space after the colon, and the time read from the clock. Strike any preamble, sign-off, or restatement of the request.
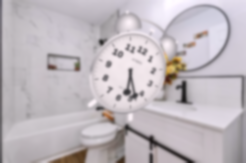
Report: 5:23
